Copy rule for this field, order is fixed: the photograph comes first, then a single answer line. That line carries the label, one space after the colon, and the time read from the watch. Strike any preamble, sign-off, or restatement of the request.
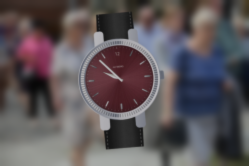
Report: 9:53
